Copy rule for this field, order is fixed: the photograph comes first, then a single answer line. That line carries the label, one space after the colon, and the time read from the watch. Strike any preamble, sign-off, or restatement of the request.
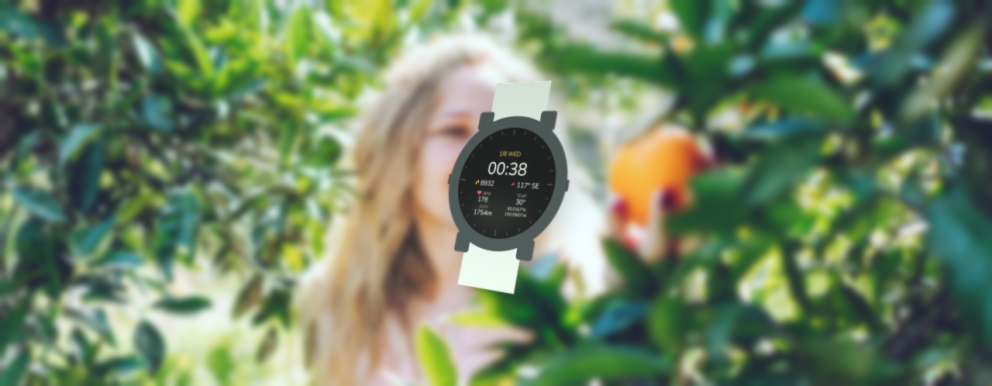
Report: 0:38
